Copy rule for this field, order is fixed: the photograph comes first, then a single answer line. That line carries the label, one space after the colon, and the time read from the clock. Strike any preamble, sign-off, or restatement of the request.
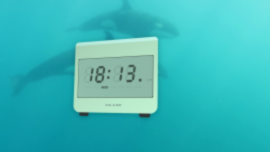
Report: 18:13
